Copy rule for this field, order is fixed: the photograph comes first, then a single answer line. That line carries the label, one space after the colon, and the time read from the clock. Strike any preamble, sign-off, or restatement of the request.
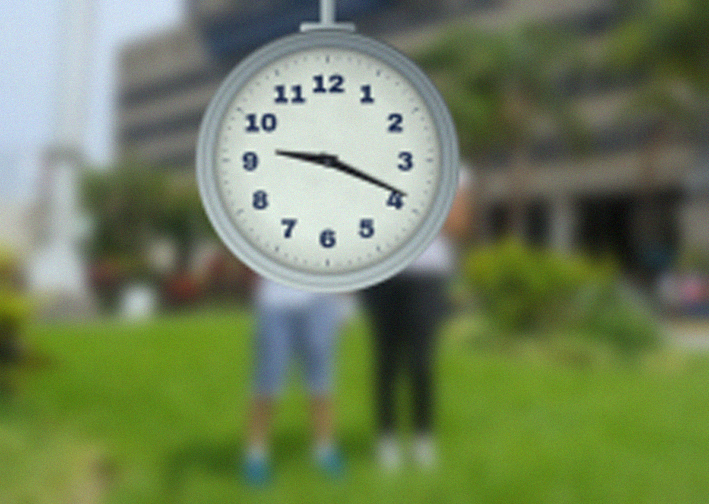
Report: 9:19
